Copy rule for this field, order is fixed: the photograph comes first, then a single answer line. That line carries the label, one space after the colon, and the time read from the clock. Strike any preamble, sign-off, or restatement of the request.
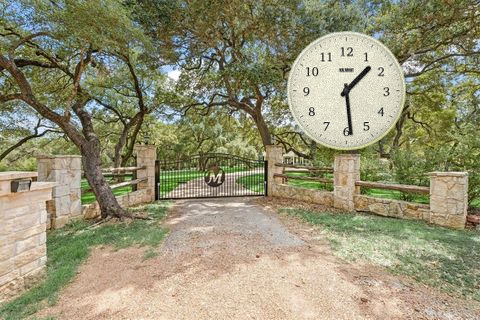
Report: 1:29
